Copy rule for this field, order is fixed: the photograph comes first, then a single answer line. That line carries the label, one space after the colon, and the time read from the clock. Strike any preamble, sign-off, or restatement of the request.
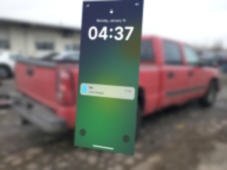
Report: 4:37
